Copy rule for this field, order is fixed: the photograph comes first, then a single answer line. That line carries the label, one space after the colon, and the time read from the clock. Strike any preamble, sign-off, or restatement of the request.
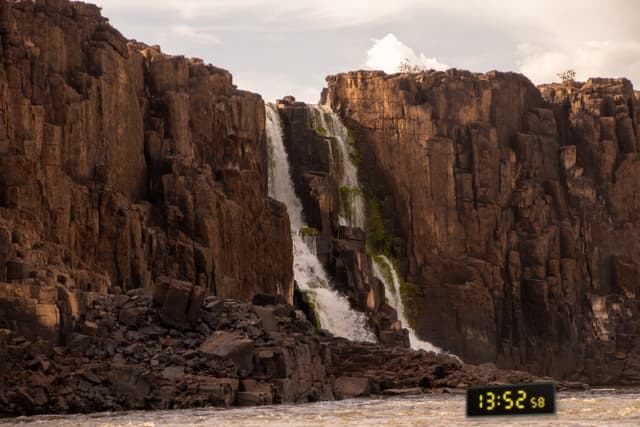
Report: 13:52
